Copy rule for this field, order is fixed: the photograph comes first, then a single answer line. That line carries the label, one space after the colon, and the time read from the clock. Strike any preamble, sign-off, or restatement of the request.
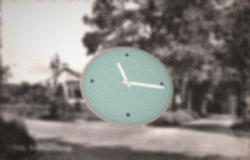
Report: 11:16
